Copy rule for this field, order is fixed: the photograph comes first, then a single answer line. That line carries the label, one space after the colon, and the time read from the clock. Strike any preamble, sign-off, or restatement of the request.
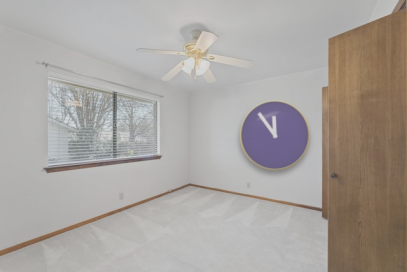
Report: 11:54
